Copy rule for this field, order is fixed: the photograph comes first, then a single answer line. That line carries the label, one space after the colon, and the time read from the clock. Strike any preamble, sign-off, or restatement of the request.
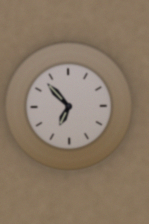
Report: 6:53
